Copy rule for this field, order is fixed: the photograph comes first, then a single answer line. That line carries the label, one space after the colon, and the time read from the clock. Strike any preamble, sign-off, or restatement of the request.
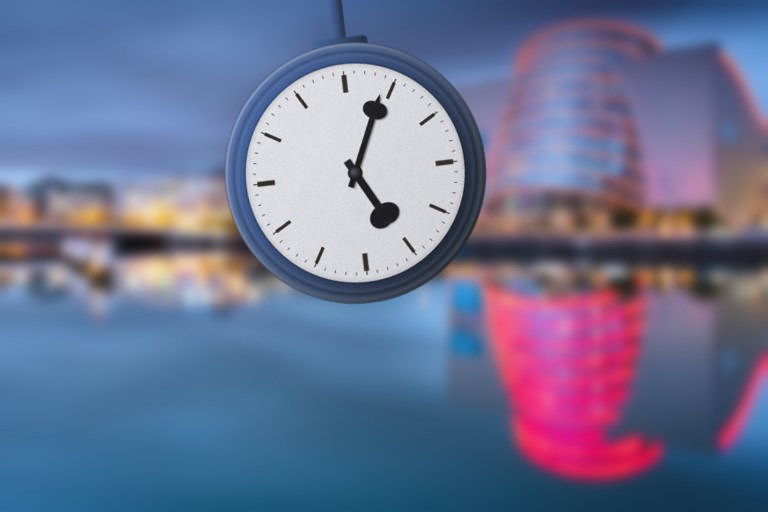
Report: 5:04
